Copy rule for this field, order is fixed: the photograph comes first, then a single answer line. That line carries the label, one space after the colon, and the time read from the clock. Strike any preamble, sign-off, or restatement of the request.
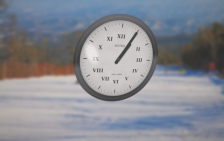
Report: 1:05
